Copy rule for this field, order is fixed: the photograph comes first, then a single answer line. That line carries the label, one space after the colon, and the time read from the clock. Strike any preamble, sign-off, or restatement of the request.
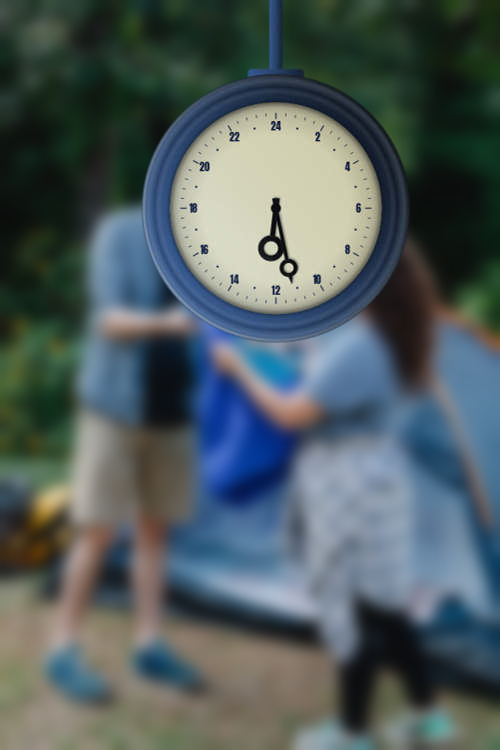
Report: 12:28
